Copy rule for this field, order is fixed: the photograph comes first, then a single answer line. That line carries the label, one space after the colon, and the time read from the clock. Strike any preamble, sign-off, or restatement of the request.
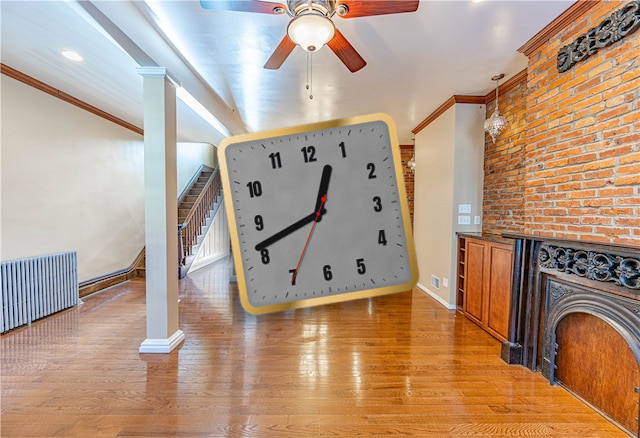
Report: 12:41:35
